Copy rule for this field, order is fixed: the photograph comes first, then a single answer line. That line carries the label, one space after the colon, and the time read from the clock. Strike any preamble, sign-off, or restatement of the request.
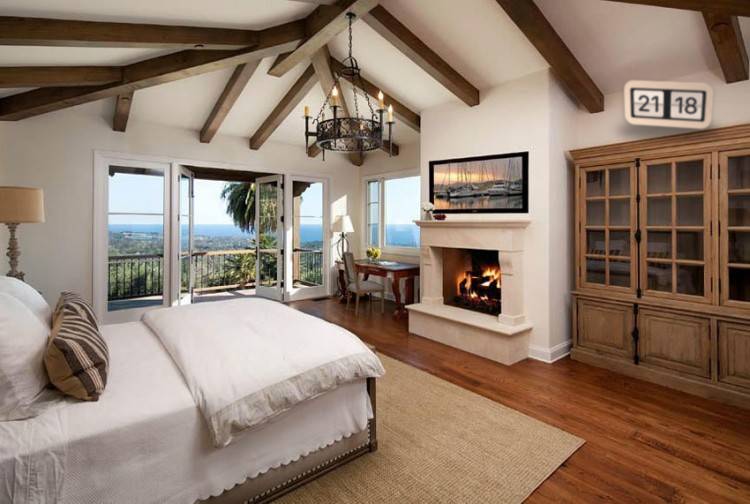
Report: 21:18
